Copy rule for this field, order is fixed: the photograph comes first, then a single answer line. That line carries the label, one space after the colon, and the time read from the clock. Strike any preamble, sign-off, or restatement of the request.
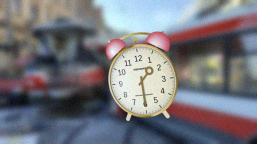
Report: 1:30
